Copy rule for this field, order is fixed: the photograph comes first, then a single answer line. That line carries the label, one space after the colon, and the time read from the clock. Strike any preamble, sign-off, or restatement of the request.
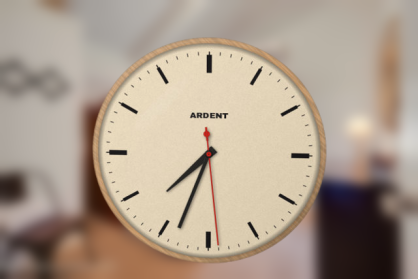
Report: 7:33:29
